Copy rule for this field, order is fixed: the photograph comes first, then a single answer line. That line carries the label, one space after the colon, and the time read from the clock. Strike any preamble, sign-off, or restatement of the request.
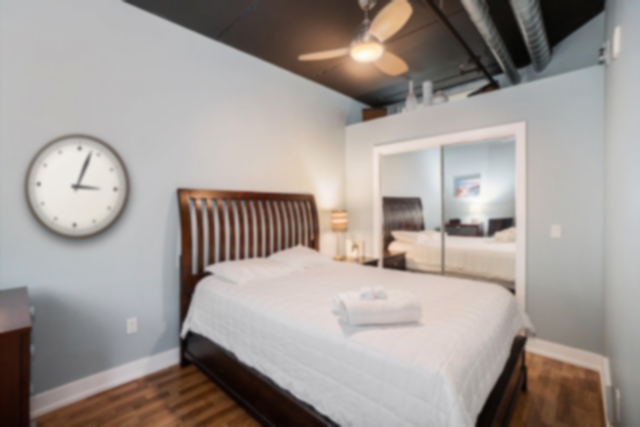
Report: 3:03
